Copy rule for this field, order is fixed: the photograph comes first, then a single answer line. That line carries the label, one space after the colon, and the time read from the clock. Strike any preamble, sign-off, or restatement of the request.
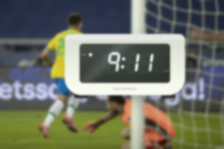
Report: 9:11
